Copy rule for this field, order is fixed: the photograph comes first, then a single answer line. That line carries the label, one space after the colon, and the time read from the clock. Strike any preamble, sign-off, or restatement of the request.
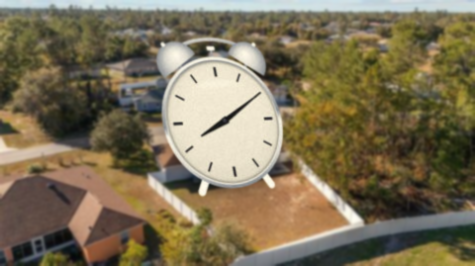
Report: 8:10
